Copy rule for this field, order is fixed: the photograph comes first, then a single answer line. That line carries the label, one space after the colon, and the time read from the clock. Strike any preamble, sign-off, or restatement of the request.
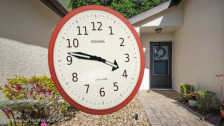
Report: 3:47
